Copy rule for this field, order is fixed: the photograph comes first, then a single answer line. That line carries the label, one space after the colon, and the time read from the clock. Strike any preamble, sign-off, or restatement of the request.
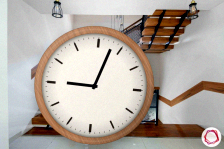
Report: 9:03
